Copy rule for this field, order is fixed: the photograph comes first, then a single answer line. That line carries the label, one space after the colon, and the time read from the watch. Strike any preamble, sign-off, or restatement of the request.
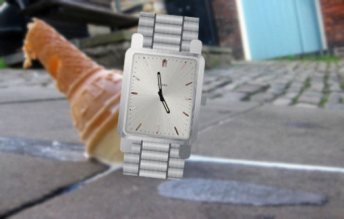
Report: 4:58
